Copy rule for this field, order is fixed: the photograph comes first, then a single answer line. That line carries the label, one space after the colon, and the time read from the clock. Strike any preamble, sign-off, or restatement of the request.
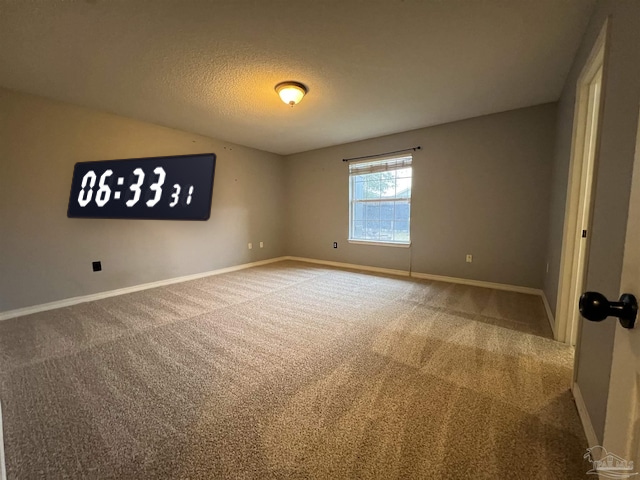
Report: 6:33:31
